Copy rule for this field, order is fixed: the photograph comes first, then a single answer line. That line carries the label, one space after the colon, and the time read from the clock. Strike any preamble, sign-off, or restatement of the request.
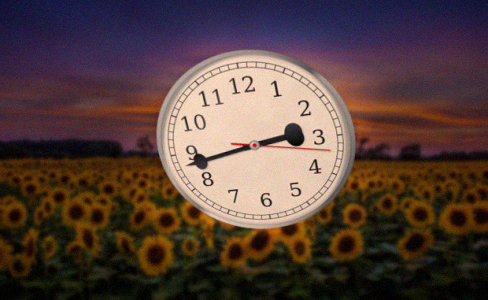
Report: 2:43:17
